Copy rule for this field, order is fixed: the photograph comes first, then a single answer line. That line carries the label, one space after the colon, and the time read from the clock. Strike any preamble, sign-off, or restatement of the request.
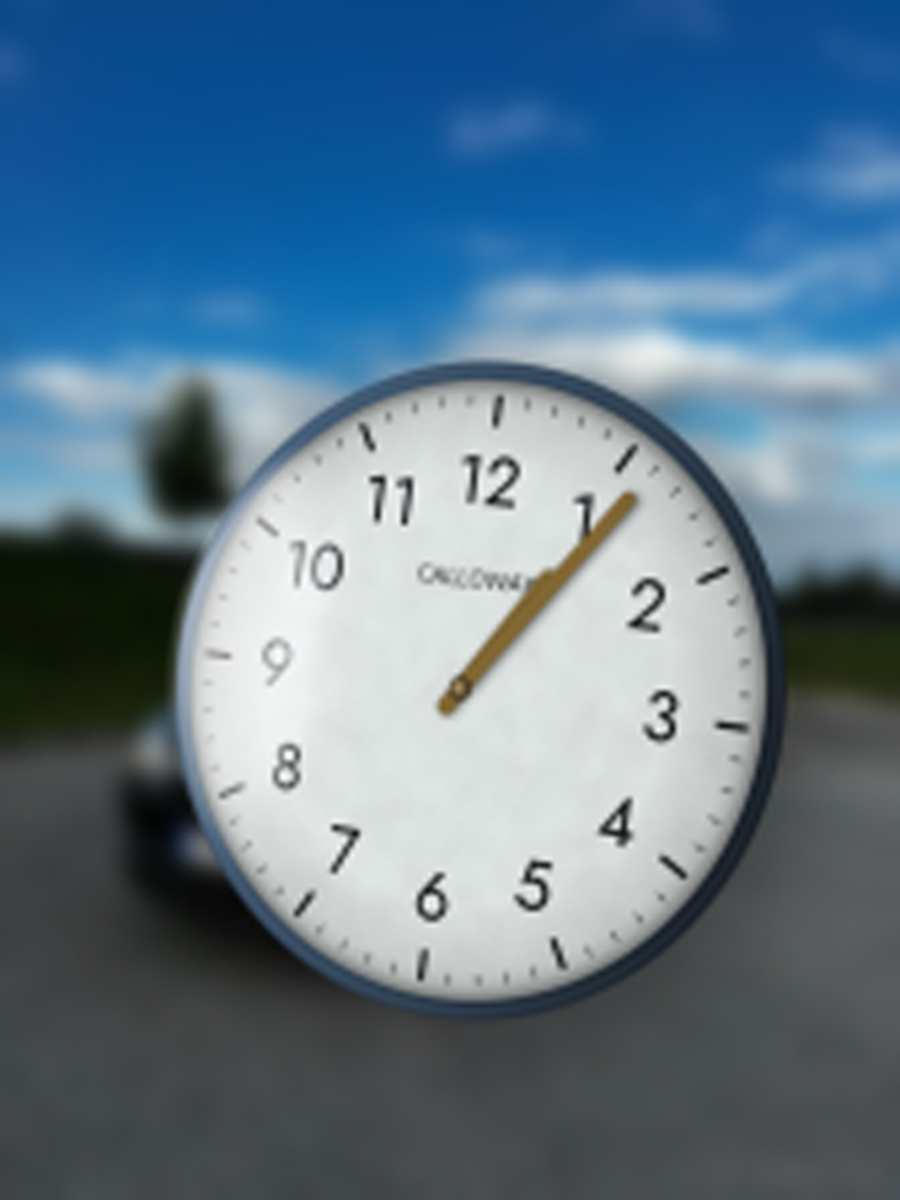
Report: 1:06
